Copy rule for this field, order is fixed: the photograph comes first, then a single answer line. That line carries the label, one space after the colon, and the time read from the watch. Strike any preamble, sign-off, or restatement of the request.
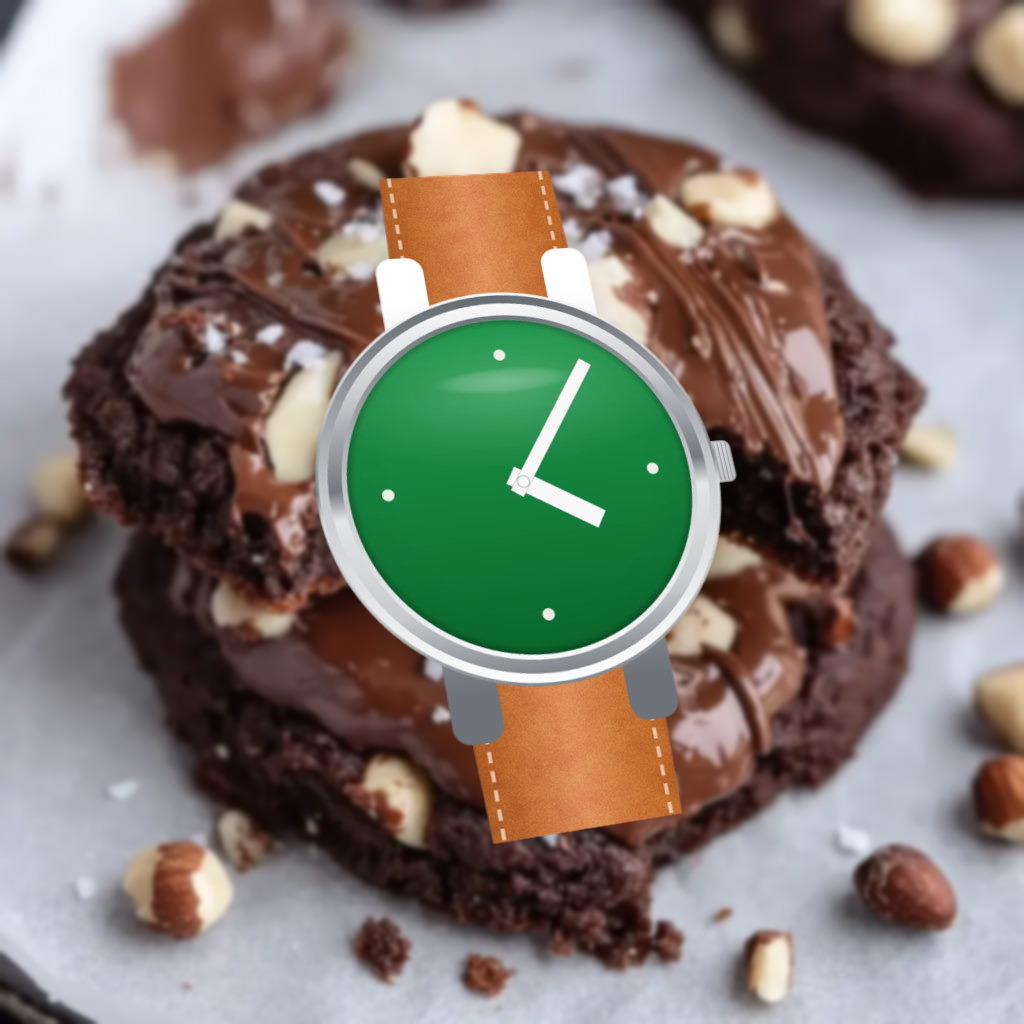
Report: 4:06
